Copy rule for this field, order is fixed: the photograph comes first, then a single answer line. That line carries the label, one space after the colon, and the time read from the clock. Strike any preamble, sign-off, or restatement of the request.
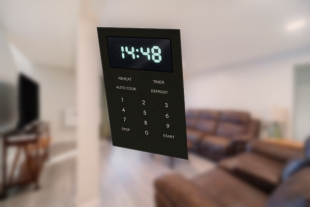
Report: 14:48
